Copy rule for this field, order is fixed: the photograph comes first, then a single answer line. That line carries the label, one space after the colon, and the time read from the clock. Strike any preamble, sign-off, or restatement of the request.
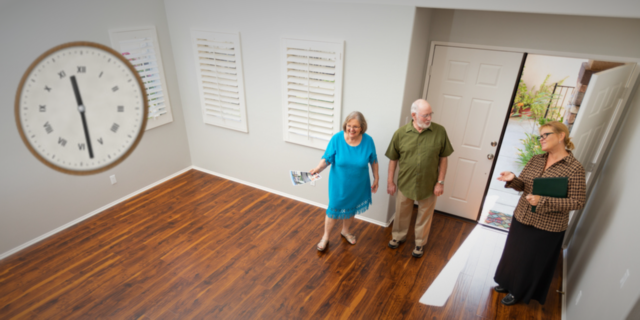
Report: 11:28
